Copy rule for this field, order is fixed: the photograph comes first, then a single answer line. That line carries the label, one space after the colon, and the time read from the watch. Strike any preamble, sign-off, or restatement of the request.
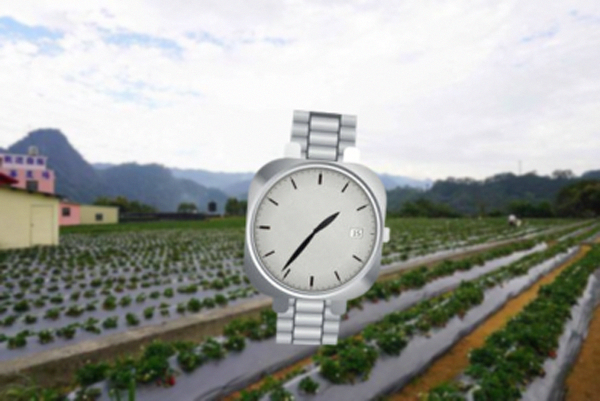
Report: 1:36
